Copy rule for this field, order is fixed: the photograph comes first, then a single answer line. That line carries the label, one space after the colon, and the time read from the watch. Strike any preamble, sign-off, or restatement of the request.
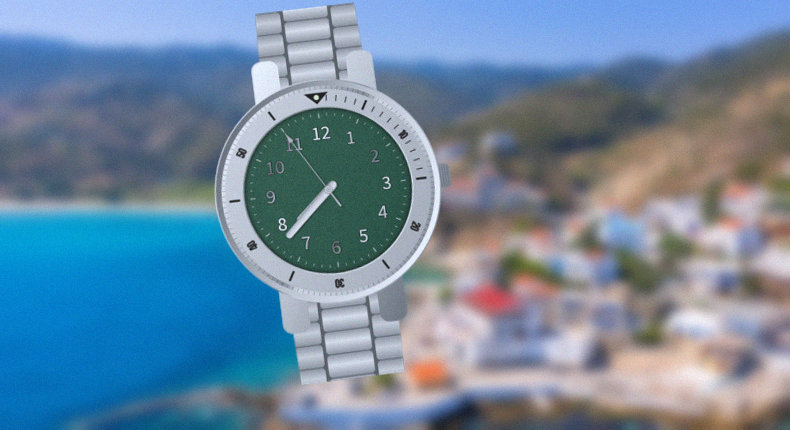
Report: 7:37:55
